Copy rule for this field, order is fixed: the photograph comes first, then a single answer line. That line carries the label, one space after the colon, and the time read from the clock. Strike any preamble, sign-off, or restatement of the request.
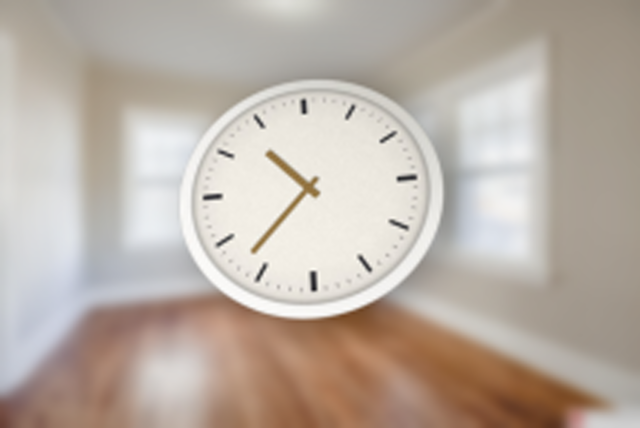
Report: 10:37
